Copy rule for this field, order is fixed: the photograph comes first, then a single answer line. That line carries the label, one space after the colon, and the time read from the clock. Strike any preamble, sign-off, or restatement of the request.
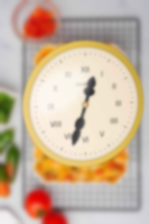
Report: 12:33
